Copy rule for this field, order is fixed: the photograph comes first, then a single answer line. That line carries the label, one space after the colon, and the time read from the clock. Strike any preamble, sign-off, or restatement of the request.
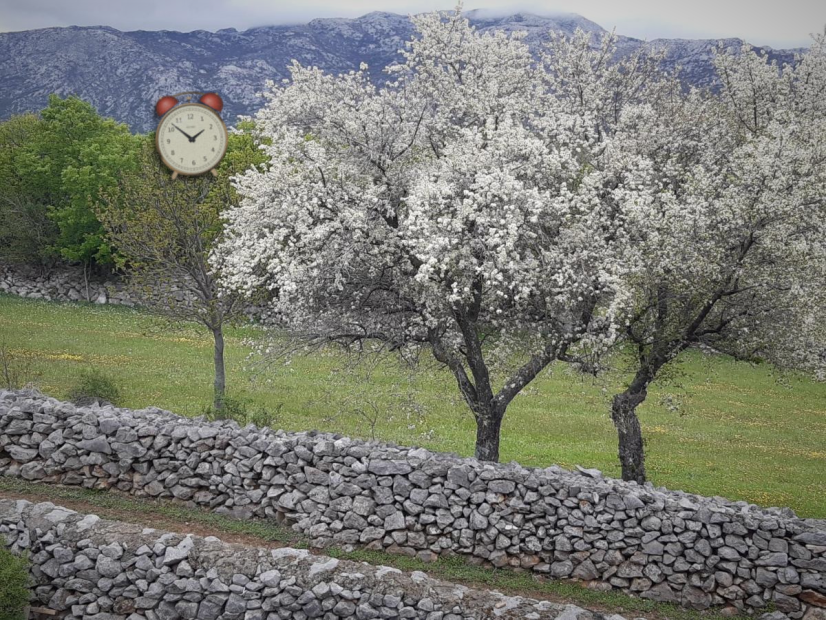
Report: 1:52
